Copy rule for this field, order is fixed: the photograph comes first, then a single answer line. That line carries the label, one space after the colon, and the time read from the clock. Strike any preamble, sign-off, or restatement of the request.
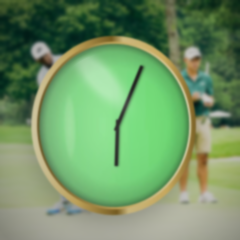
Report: 6:04
